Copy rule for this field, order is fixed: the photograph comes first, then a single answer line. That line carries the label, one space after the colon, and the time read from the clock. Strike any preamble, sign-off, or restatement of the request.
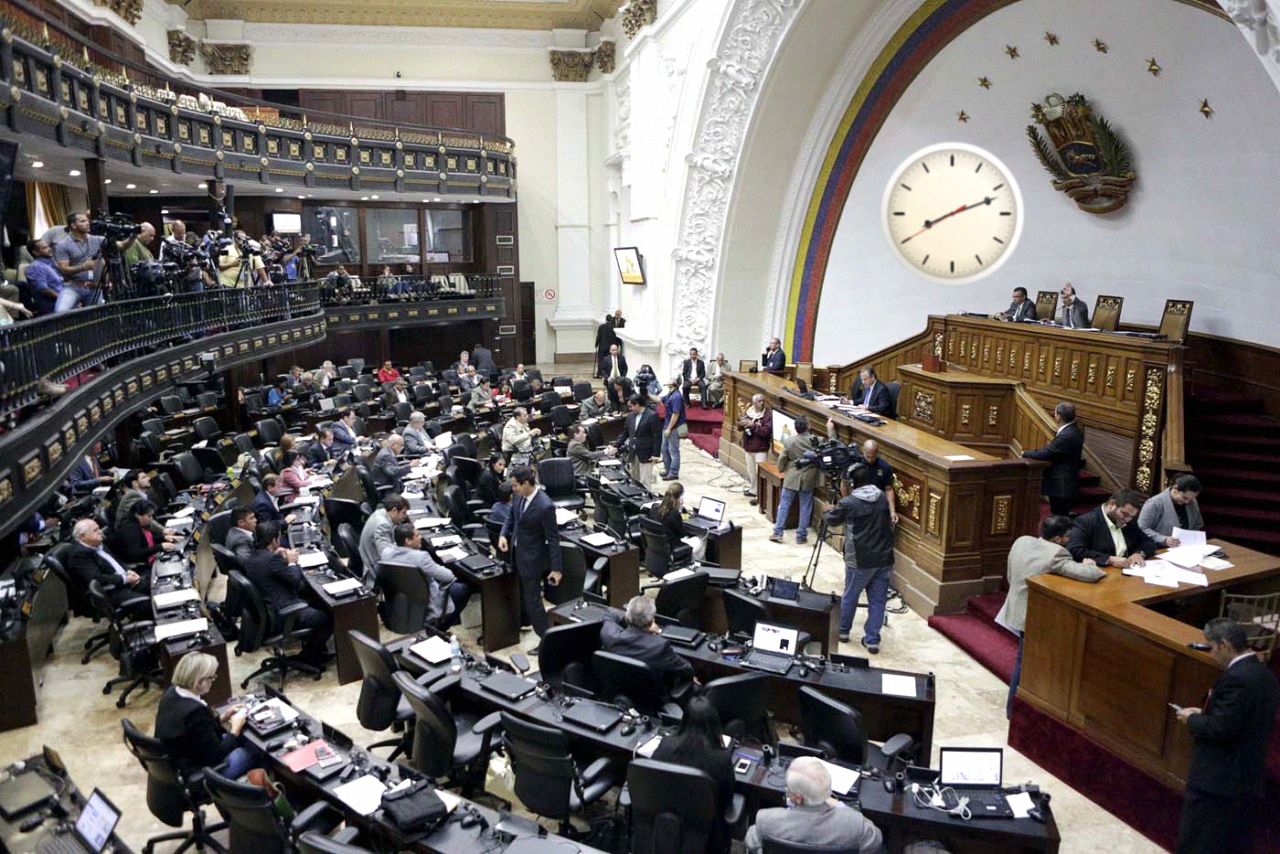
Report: 8:11:40
